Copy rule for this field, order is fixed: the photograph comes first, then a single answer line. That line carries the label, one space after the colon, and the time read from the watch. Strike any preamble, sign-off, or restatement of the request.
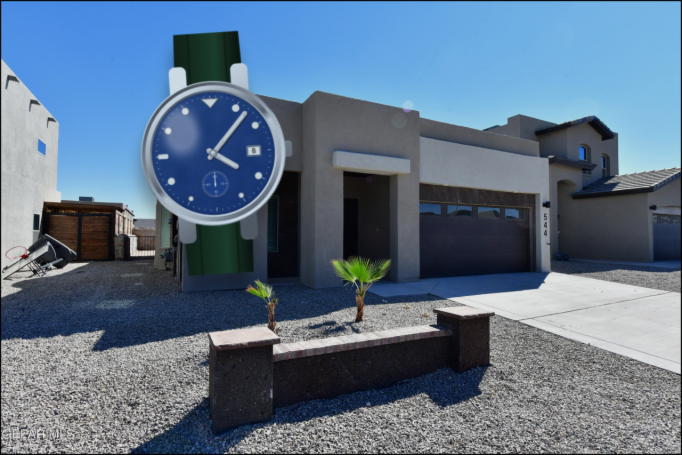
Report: 4:07
